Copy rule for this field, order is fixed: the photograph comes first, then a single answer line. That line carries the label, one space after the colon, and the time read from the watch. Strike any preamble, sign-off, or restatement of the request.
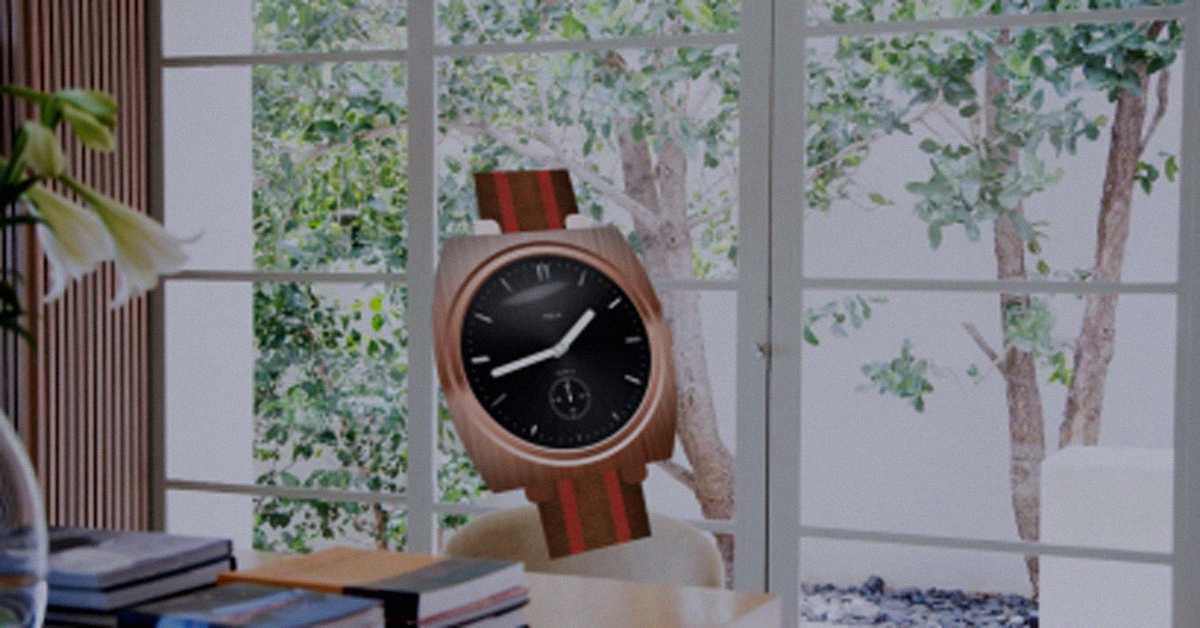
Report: 1:43
